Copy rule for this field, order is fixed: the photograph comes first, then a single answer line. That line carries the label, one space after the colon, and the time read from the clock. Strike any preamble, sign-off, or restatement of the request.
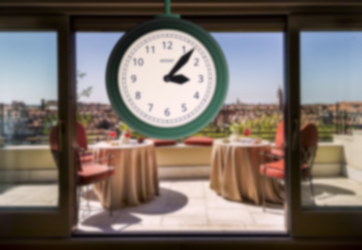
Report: 3:07
